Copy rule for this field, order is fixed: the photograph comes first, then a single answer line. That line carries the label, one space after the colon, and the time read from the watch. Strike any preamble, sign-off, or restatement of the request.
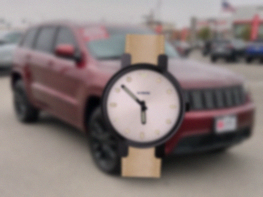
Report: 5:52
